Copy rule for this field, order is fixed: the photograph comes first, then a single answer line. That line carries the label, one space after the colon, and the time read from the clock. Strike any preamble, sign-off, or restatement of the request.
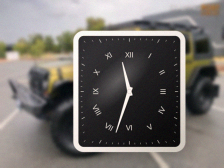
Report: 11:33
